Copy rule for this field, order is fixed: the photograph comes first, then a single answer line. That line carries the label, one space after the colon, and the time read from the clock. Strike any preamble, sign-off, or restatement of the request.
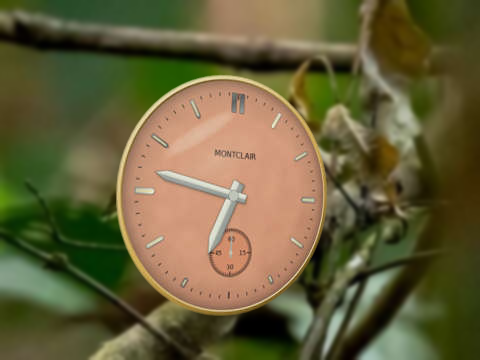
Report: 6:47
